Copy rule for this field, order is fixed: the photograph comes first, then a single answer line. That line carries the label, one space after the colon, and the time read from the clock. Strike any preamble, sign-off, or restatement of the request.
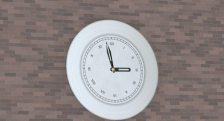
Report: 2:58
